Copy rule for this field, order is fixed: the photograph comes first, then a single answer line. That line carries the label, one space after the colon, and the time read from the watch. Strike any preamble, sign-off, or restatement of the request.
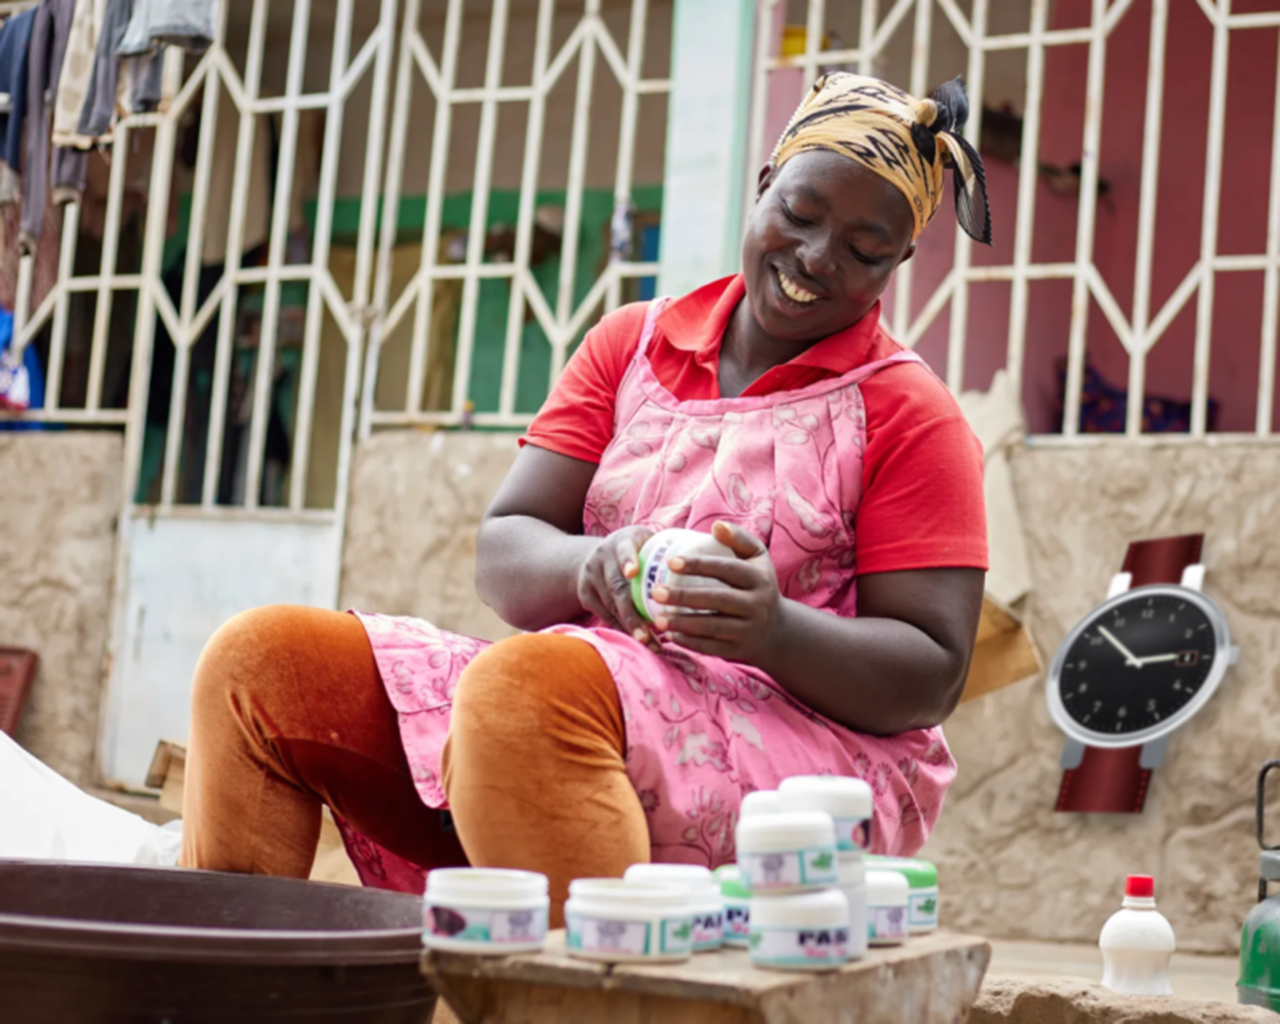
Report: 2:52
